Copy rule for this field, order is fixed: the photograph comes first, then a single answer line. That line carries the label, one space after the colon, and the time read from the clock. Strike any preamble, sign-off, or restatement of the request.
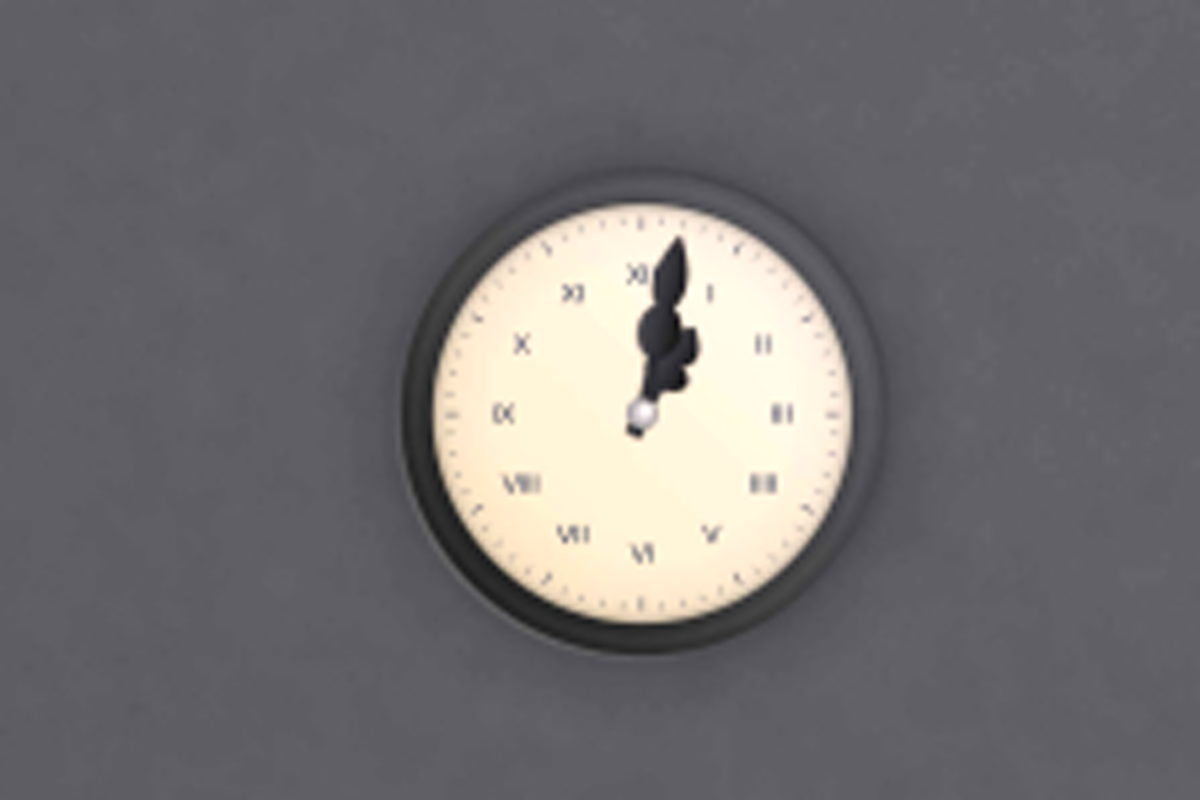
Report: 1:02
